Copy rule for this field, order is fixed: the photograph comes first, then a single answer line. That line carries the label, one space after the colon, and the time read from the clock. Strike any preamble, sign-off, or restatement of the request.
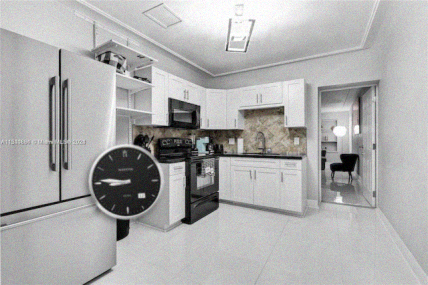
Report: 8:46
